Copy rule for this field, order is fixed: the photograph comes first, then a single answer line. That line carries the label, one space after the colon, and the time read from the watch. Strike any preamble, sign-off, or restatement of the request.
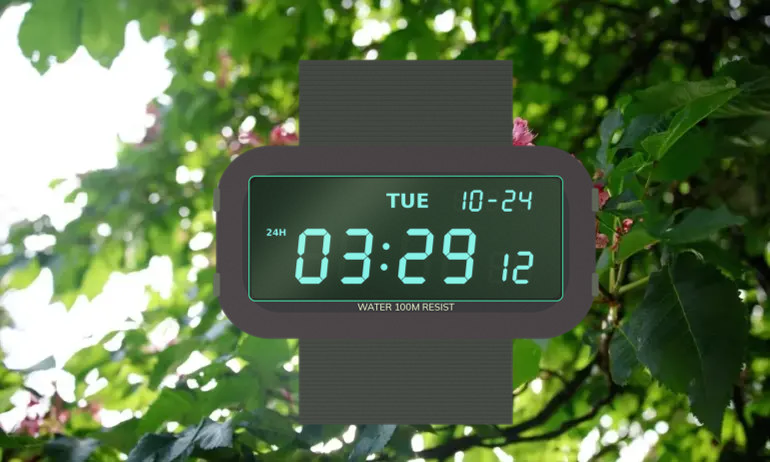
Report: 3:29:12
